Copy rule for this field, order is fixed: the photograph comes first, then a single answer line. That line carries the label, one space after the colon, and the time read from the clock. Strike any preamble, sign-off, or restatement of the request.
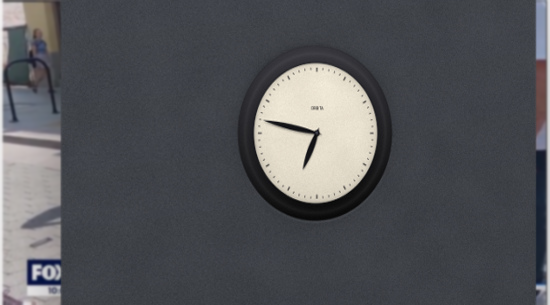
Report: 6:47
